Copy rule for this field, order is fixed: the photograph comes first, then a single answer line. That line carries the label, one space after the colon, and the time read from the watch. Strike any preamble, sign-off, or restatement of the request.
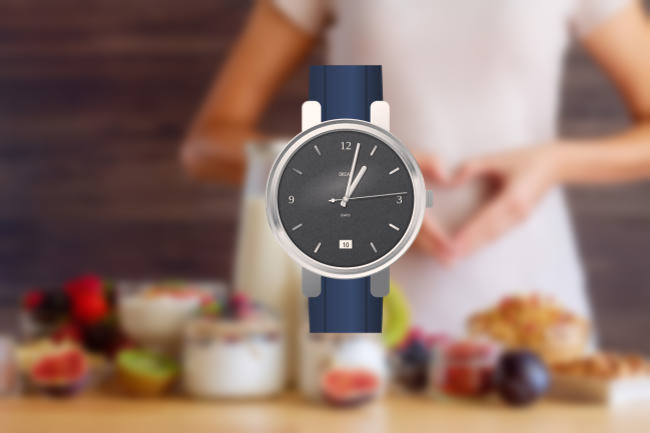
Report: 1:02:14
